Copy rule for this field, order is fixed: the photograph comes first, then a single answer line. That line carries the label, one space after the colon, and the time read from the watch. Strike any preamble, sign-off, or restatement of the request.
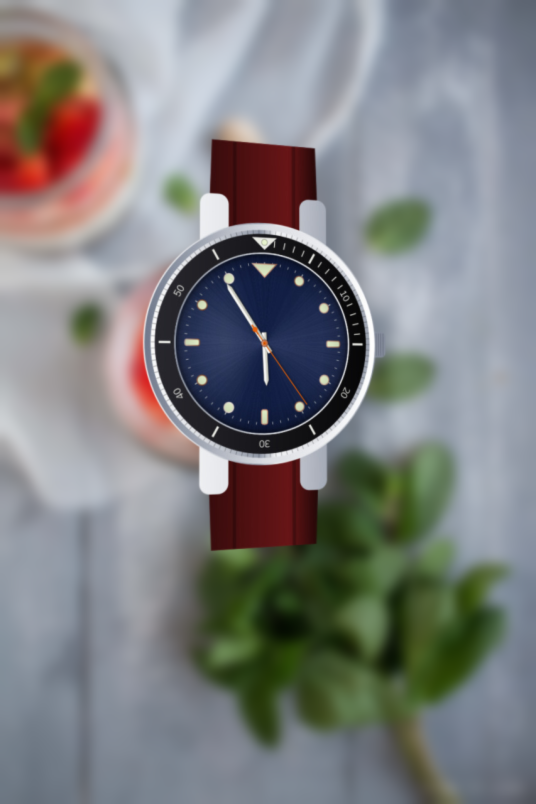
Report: 5:54:24
